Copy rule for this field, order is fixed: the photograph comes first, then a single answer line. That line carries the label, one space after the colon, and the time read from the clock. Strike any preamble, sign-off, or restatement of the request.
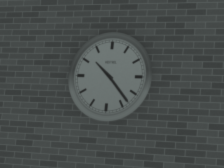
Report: 10:23
